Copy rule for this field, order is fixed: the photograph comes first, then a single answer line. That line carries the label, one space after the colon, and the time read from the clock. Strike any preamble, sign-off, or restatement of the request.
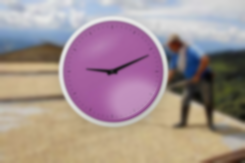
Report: 9:11
